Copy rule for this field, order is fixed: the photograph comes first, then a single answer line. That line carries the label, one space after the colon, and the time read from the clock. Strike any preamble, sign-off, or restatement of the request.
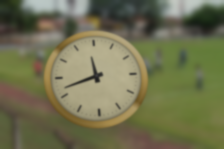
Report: 11:42
